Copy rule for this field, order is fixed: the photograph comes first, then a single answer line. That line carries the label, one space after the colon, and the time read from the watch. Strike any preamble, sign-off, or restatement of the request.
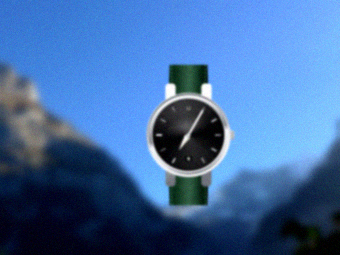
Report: 7:05
